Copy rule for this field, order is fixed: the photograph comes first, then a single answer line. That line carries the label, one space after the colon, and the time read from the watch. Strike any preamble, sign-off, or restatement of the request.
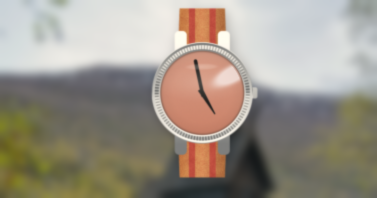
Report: 4:58
